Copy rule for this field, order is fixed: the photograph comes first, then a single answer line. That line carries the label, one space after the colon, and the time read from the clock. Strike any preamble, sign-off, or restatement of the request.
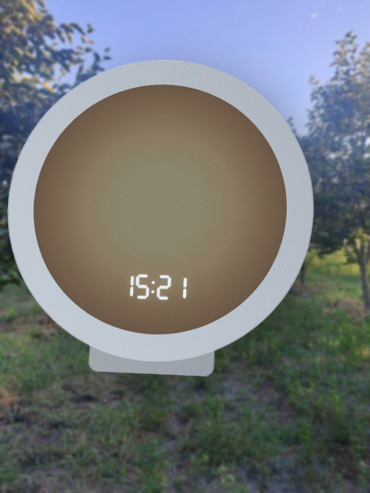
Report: 15:21
